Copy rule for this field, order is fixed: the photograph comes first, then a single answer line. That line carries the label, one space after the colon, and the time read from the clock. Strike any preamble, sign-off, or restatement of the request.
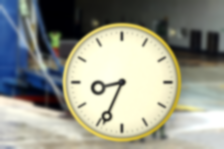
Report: 8:34
